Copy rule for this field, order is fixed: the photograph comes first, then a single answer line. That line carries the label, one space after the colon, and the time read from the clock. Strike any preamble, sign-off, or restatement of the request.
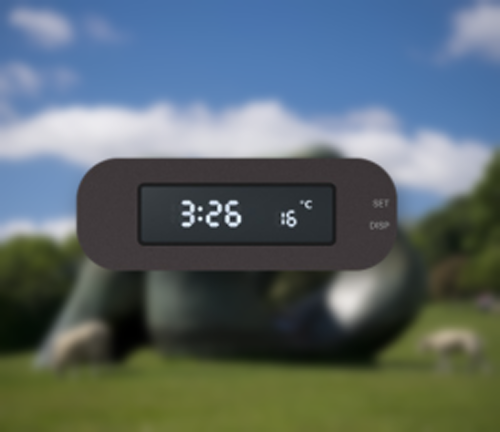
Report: 3:26
